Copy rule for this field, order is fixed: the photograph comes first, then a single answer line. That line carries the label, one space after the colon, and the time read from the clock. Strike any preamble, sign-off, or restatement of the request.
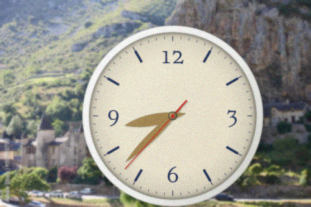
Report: 8:37:37
